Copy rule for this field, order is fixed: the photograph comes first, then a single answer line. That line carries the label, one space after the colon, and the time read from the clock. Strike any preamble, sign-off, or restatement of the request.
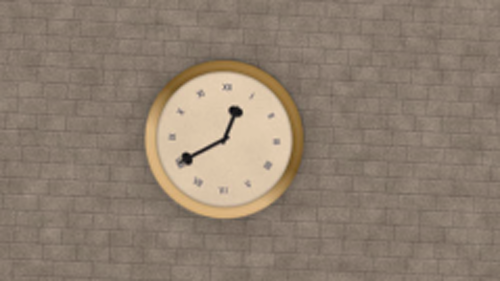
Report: 12:40
